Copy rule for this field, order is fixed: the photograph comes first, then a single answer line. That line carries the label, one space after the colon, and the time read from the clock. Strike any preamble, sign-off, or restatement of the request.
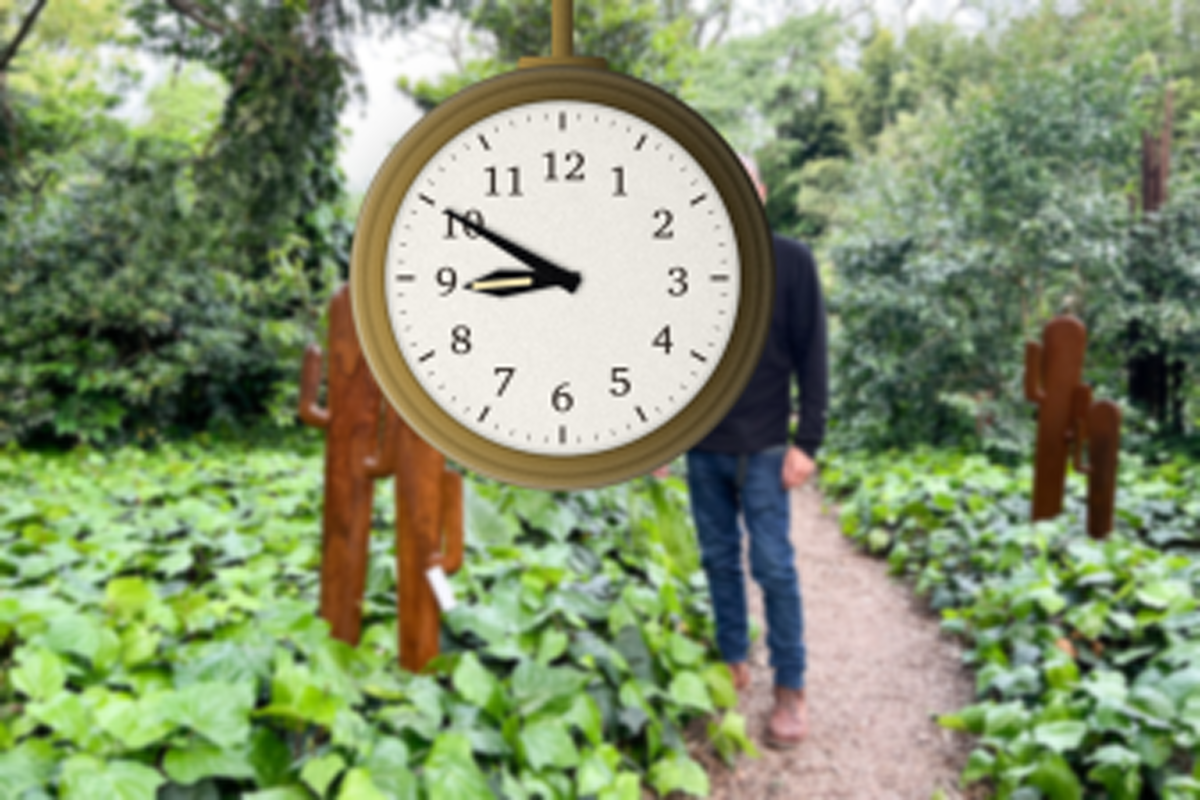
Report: 8:50
